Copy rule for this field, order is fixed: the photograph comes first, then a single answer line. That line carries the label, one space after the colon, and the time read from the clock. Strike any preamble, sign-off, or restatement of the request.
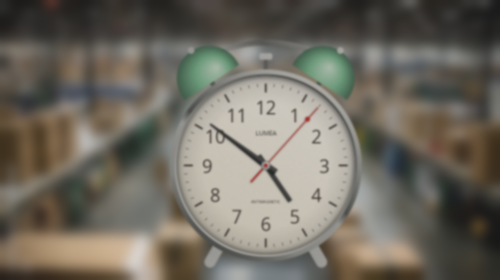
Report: 4:51:07
